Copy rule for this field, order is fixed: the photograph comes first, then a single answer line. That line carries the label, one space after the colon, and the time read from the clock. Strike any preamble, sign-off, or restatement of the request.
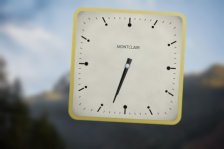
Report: 6:33
